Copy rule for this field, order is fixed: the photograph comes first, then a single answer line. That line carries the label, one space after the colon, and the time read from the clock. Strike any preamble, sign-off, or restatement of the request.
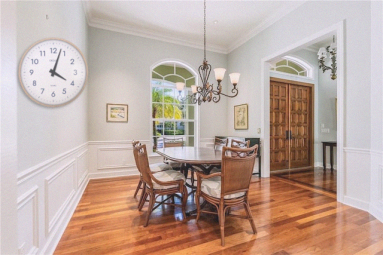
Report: 4:03
